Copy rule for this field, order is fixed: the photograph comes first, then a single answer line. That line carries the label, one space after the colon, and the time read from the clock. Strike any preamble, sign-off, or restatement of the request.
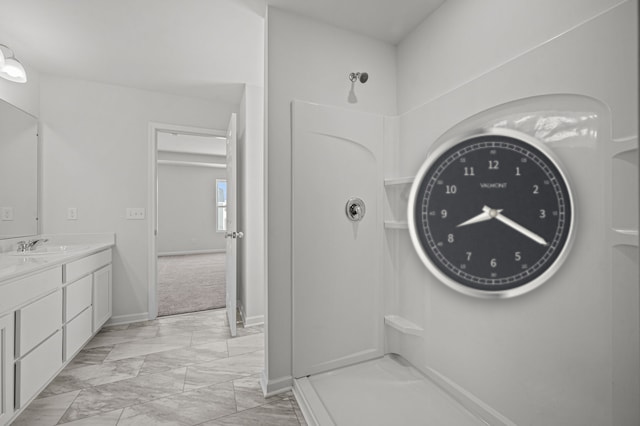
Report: 8:20
